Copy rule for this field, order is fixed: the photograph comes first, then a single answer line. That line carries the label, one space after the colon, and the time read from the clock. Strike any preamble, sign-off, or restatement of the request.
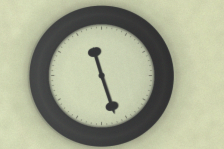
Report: 11:27
